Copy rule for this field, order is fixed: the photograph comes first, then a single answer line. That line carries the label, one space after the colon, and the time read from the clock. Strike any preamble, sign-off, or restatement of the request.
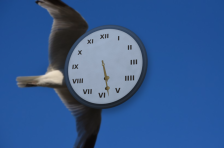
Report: 5:28
